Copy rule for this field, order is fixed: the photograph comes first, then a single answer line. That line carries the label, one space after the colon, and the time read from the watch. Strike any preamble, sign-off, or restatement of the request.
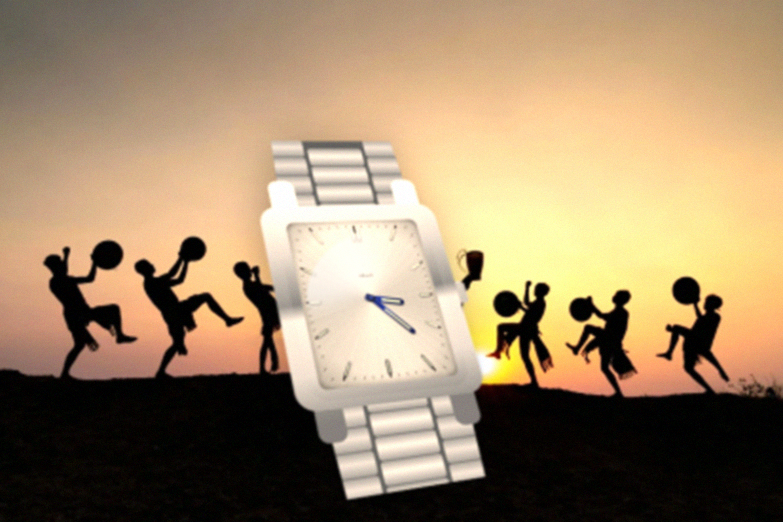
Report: 3:23
